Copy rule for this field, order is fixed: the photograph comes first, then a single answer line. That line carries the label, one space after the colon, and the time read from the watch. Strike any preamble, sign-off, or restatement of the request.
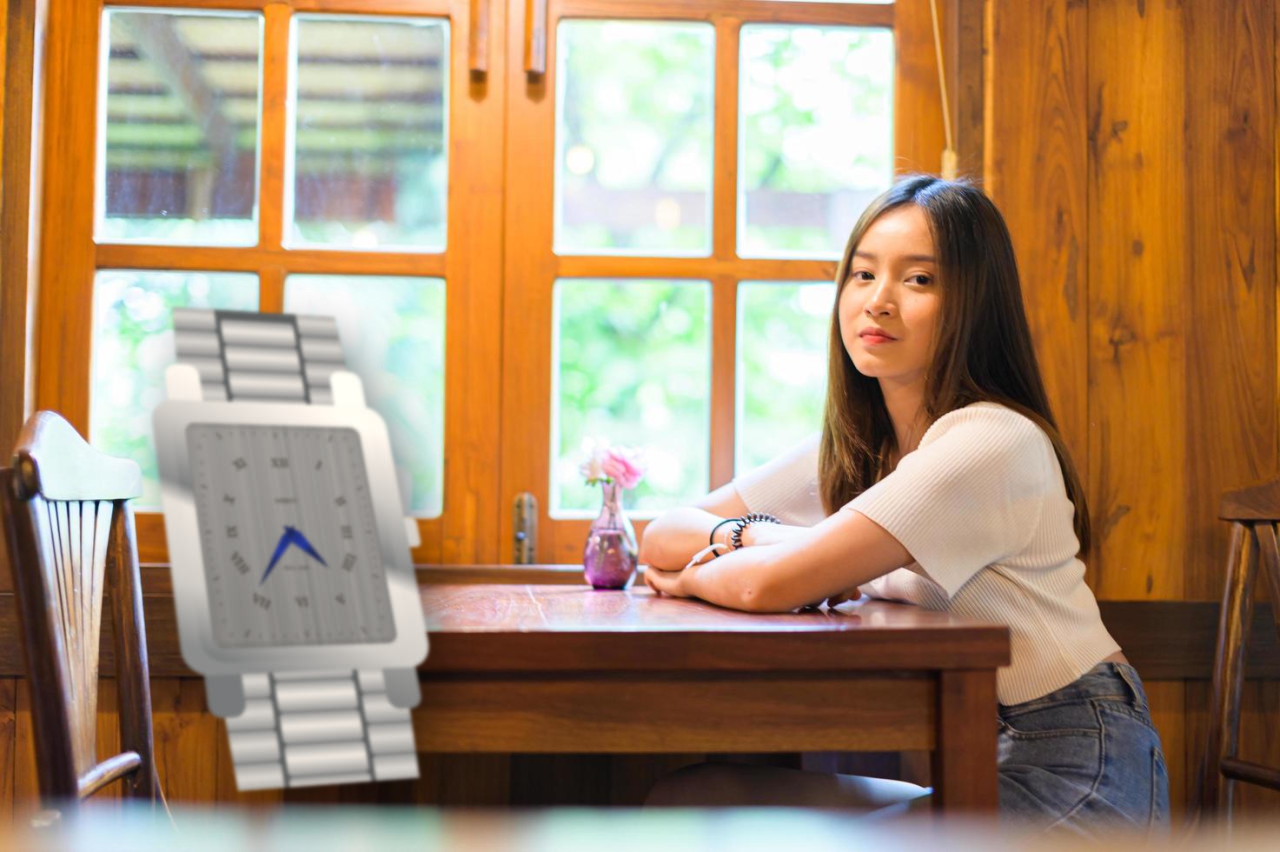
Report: 4:36
